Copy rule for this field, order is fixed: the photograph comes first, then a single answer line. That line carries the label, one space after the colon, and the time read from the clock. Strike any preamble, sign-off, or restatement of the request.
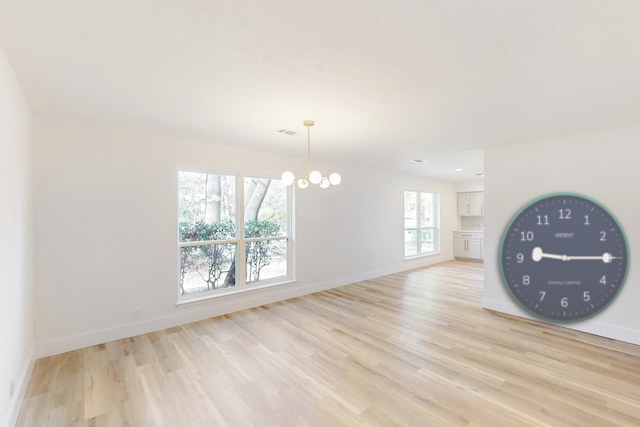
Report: 9:15
